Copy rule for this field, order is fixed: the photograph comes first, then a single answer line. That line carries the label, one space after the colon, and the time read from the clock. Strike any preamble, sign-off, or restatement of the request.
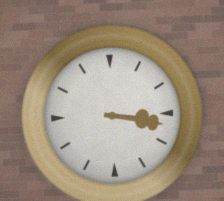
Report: 3:17
